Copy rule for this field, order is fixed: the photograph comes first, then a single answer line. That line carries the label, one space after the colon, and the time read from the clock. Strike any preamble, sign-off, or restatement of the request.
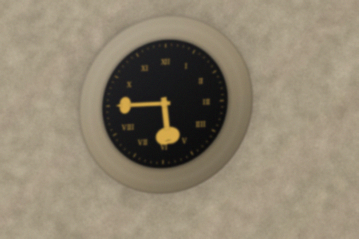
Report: 5:45
